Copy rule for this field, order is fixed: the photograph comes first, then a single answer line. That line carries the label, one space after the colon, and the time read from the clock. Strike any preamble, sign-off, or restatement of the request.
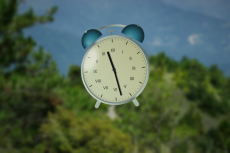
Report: 11:28
